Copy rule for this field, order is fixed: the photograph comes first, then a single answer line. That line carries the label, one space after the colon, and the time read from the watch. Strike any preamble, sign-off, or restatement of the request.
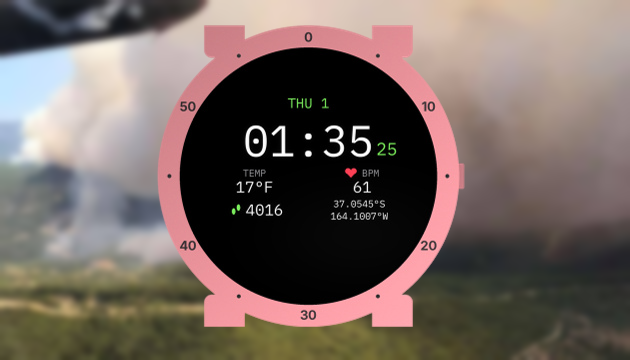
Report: 1:35:25
